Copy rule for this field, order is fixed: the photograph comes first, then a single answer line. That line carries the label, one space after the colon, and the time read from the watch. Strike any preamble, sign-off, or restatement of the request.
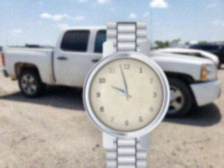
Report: 9:58
